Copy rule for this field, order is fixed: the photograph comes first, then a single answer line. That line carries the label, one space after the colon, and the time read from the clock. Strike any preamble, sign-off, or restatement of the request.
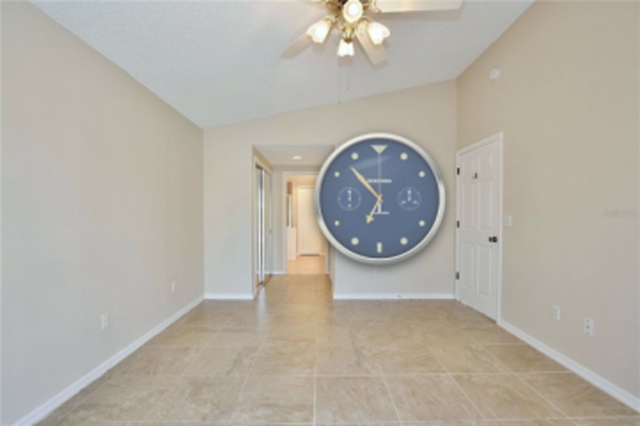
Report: 6:53
